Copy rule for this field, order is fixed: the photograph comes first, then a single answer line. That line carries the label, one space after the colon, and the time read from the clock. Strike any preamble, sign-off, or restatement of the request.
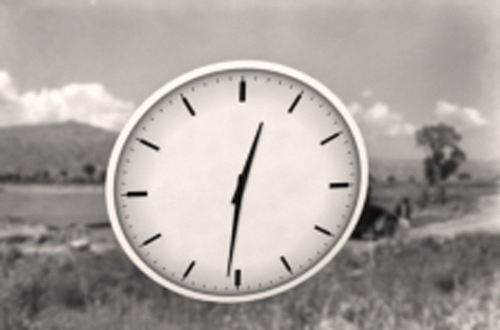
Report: 12:31
